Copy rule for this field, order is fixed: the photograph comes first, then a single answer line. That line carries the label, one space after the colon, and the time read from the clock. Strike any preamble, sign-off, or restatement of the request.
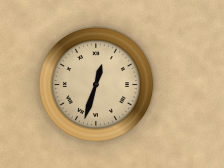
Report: 12:33
